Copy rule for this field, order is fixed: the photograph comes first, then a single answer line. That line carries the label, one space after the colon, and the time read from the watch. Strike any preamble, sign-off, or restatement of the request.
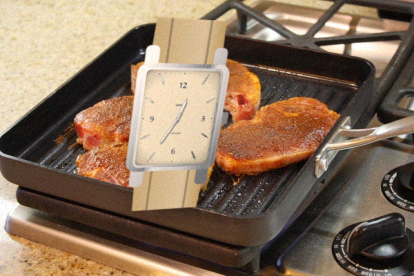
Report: 12:35
